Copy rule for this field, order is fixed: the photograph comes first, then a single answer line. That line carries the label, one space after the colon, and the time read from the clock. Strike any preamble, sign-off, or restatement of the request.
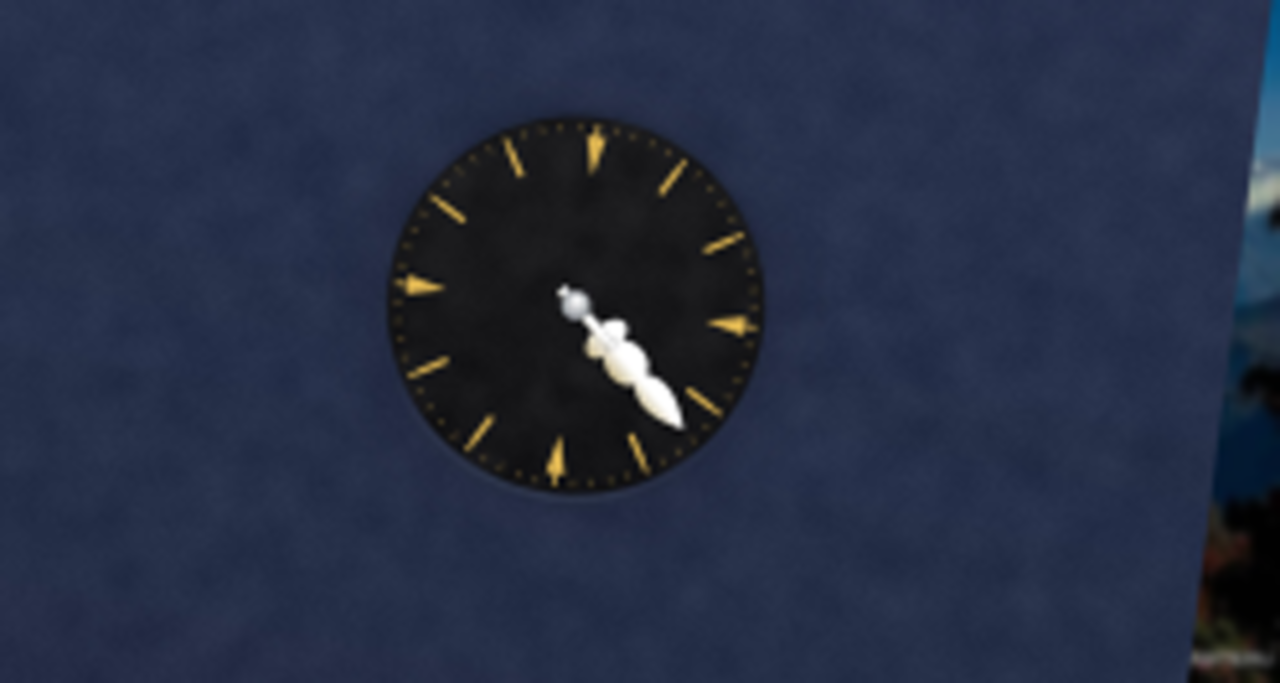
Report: 4:22
